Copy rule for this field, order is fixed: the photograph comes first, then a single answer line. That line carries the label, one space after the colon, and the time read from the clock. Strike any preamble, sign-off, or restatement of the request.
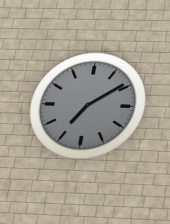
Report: 7:09
